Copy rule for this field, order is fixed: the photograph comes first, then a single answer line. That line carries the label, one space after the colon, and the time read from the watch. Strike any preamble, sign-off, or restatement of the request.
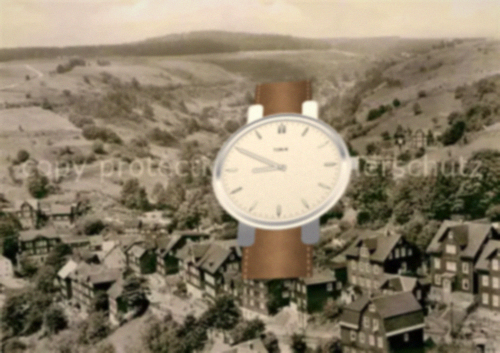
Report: 8:50
